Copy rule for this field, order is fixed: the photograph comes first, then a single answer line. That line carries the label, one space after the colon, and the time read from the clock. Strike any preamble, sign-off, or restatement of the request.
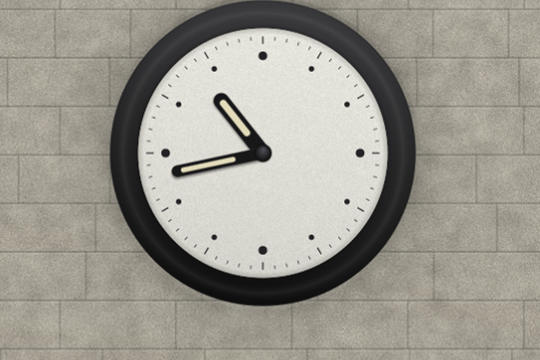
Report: 10:43
